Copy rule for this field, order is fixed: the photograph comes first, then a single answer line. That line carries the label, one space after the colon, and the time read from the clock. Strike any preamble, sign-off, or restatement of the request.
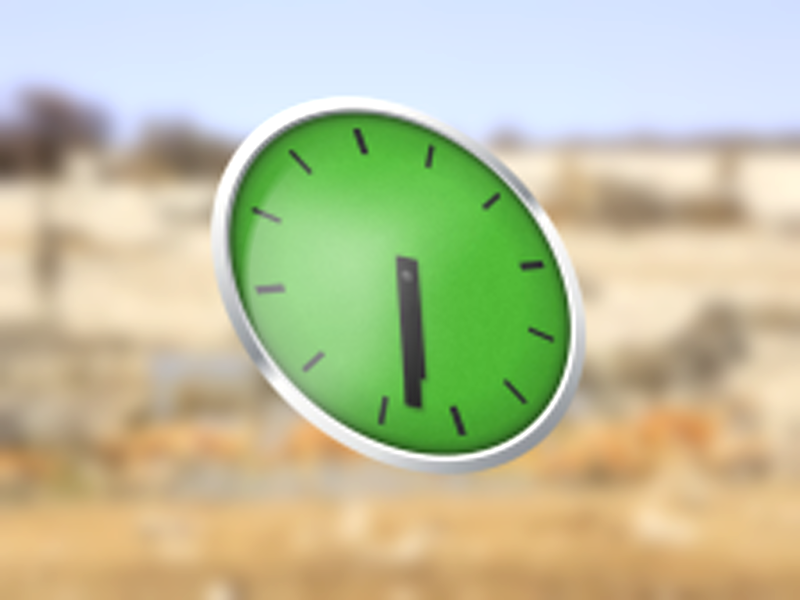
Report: 6:33
